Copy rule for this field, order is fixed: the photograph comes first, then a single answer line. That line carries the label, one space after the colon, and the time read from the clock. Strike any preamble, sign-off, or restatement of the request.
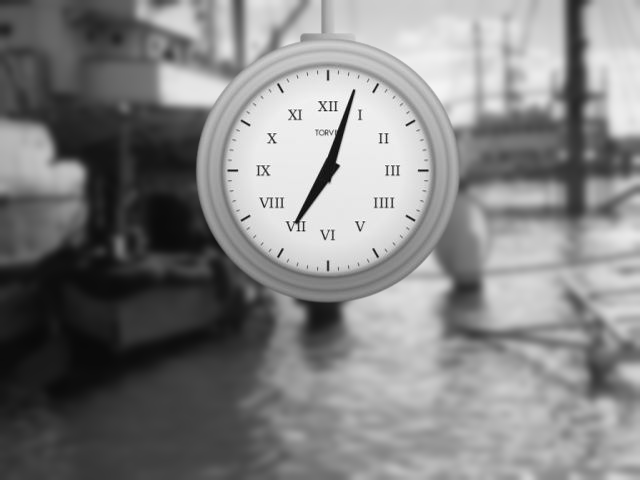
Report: 7:03
